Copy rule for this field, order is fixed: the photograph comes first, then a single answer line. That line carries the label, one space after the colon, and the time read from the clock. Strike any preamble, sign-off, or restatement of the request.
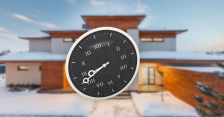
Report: 8:42
